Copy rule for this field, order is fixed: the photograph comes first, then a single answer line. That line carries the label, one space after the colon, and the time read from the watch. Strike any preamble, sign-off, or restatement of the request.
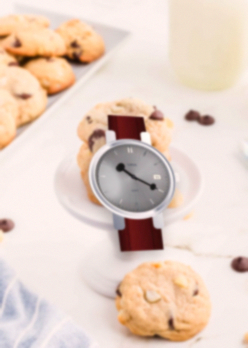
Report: 10:20
